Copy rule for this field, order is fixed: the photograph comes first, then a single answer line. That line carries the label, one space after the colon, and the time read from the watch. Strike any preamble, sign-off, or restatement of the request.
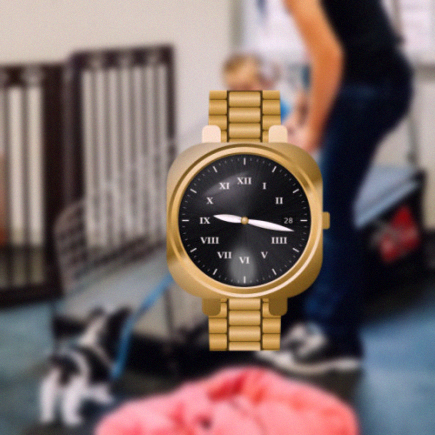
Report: 9:17
